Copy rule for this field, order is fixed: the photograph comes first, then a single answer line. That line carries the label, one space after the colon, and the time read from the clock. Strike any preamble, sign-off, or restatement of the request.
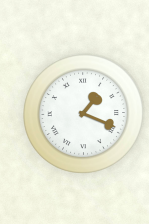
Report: 1:19
